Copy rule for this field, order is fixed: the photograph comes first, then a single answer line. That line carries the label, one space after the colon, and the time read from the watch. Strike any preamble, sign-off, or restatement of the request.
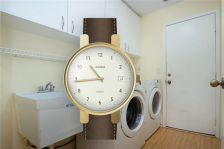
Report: 10:44
